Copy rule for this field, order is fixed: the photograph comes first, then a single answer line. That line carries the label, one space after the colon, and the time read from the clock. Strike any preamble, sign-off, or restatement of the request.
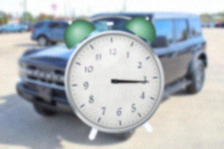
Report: 3:16
